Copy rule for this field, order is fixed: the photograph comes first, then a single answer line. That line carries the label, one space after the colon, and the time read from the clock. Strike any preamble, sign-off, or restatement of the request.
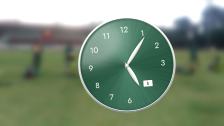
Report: 5:06
